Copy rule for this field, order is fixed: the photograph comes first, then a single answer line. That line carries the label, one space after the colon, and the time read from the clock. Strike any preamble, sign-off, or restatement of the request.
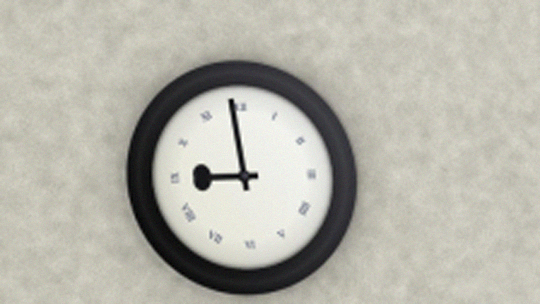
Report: 8:59
